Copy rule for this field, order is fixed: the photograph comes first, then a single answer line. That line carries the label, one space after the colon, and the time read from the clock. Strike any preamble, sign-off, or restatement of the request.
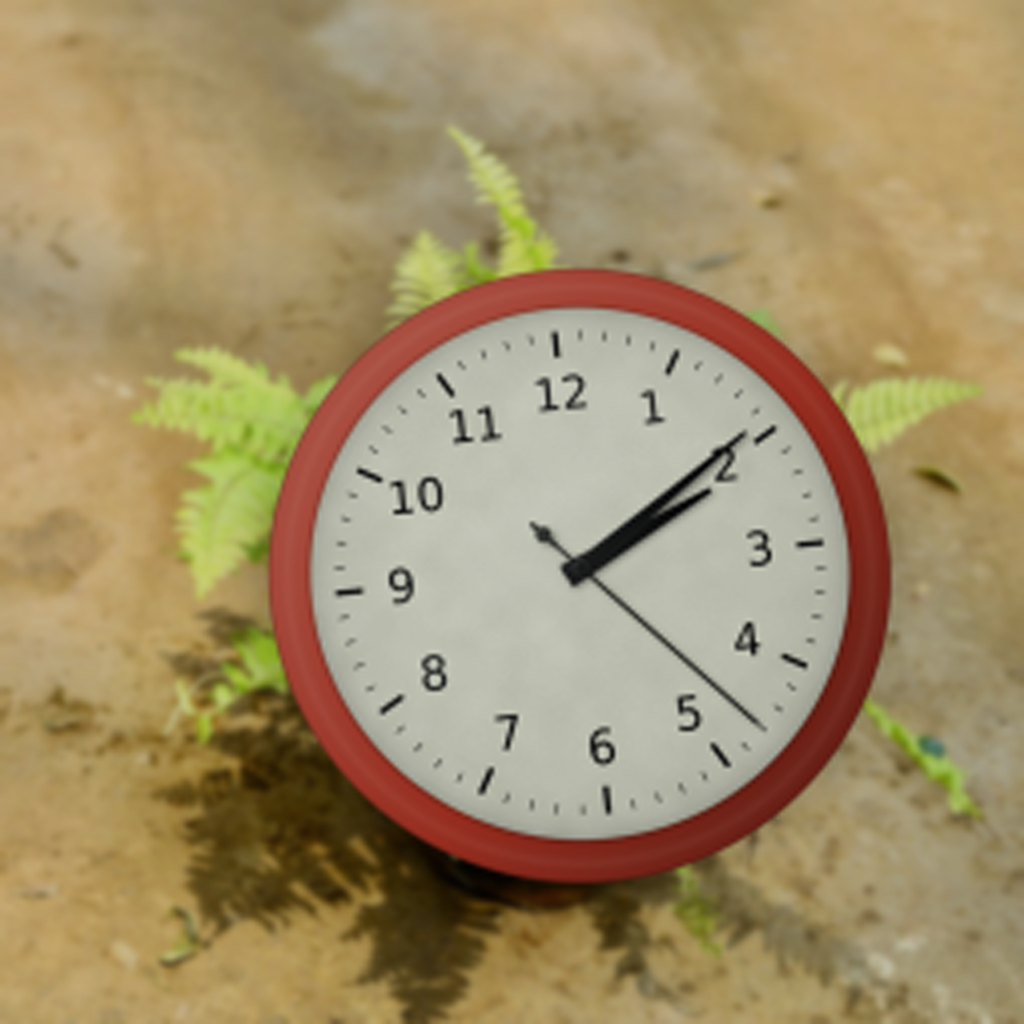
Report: 2:09:23
